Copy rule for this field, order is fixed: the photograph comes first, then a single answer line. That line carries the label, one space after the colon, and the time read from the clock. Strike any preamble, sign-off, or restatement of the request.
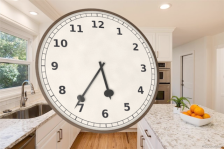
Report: 5:36
